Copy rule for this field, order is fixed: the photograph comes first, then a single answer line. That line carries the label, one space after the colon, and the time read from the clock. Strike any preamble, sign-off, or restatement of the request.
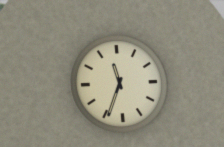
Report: 11:34
